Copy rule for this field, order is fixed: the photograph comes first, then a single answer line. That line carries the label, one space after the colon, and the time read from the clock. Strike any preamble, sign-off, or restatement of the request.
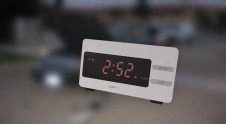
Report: 2:52
